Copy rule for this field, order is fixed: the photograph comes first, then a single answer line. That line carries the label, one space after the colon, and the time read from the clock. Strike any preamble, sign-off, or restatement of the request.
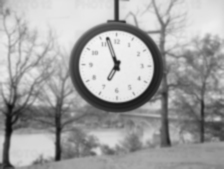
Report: 6:57
